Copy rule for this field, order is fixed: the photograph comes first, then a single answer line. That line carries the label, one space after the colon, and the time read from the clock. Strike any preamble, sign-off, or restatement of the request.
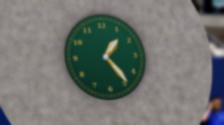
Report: 1:24
